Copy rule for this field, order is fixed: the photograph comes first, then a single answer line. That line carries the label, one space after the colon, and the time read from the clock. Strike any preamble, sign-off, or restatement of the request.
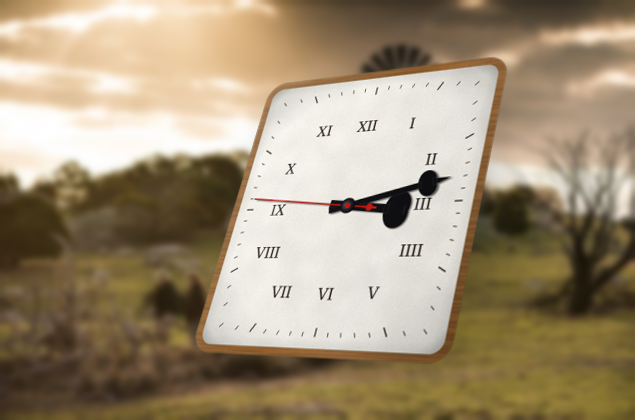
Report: 3:12:46
